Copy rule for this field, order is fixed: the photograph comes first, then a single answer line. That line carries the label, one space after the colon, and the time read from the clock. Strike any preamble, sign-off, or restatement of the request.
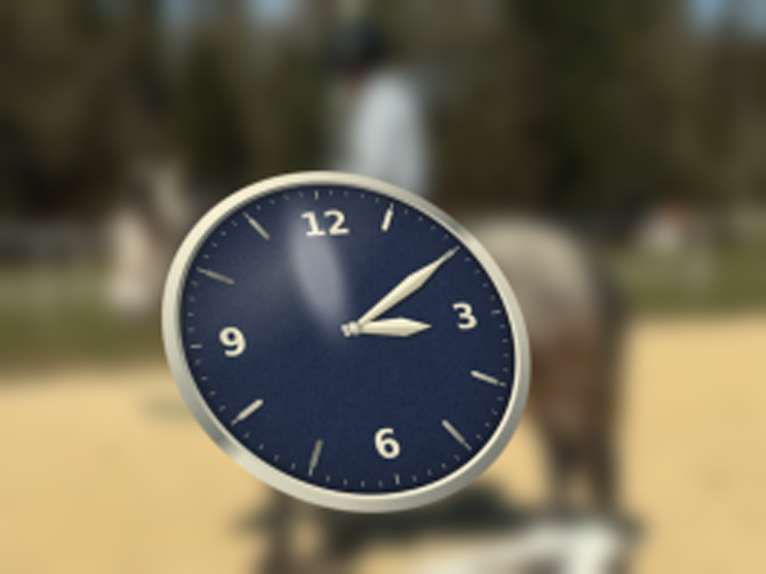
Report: 3:10
